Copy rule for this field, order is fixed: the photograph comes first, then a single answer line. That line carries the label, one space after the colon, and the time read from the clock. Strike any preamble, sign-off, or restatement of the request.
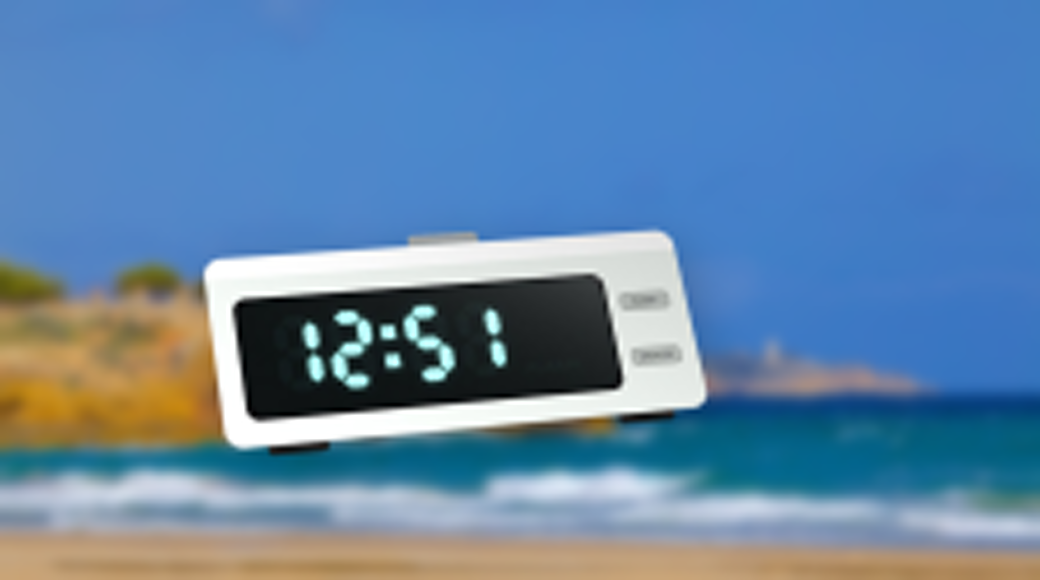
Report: 12:51
